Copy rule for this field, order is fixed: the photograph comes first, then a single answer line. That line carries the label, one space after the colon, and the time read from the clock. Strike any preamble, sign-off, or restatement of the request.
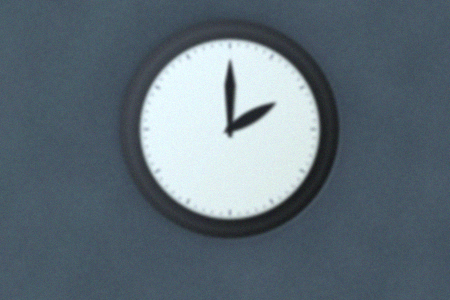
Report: 2:00
